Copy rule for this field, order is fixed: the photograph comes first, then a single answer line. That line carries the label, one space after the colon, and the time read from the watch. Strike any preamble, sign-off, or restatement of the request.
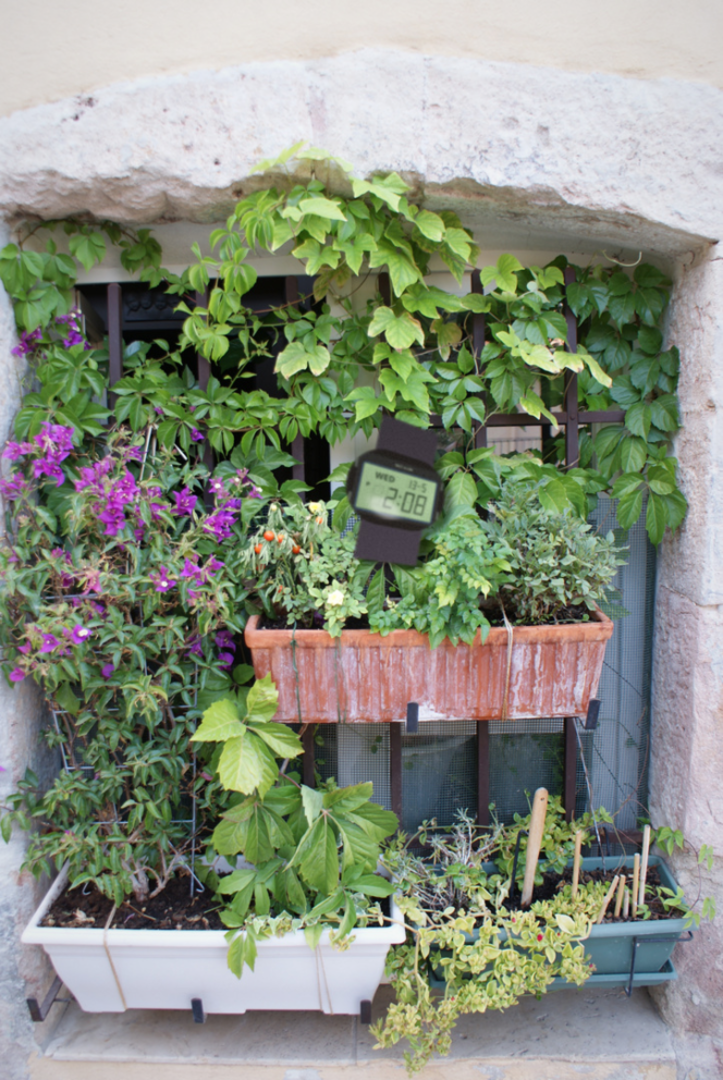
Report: 2:08
